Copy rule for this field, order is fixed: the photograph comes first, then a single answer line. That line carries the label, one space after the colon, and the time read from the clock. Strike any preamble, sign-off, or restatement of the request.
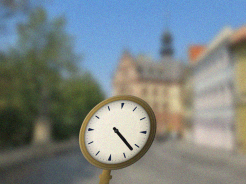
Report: 4:22
